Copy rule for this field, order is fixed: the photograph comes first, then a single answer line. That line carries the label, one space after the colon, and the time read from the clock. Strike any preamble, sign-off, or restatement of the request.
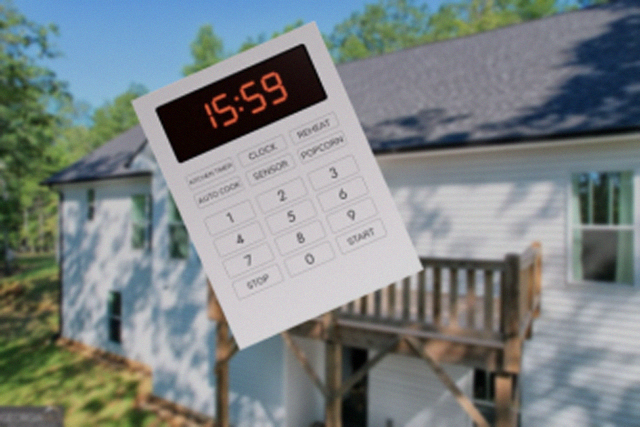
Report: 15:59
